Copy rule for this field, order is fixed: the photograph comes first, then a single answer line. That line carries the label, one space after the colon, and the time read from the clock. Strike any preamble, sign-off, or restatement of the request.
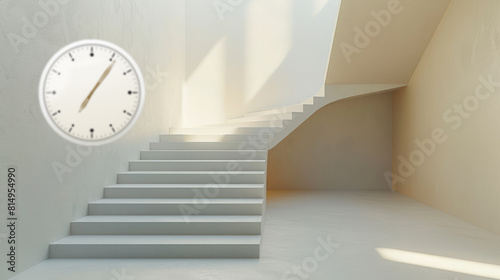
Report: 7:06
